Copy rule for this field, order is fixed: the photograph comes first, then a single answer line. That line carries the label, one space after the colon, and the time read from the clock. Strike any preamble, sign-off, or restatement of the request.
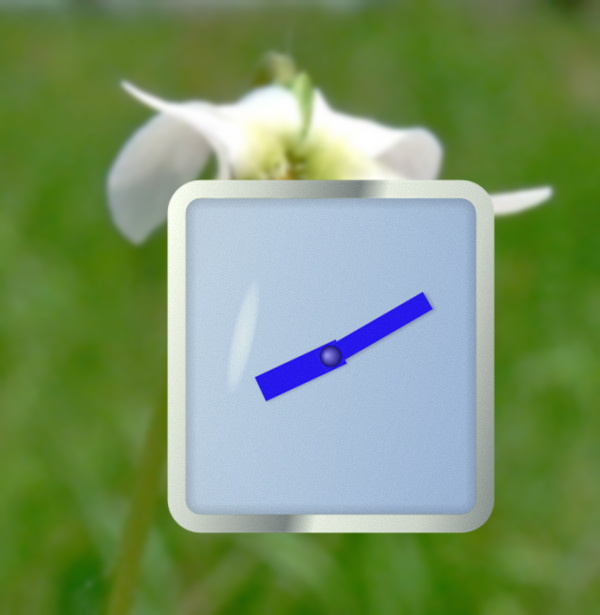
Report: 8:10
